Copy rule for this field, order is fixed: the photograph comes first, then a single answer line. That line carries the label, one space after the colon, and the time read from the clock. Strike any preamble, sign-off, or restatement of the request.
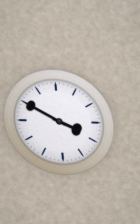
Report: 3:50
